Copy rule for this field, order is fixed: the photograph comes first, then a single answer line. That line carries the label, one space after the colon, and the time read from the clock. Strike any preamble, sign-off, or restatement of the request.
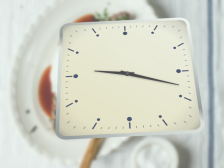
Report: 9:18
